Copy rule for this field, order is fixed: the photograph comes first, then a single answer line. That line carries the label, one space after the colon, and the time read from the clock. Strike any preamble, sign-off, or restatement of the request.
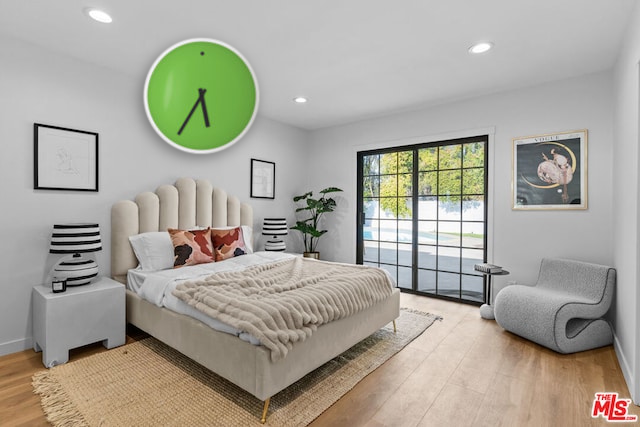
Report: 5:35
